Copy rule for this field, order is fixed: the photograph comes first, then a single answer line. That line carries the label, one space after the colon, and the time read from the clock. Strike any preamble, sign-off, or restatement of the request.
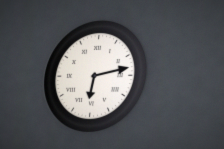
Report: 6:13
